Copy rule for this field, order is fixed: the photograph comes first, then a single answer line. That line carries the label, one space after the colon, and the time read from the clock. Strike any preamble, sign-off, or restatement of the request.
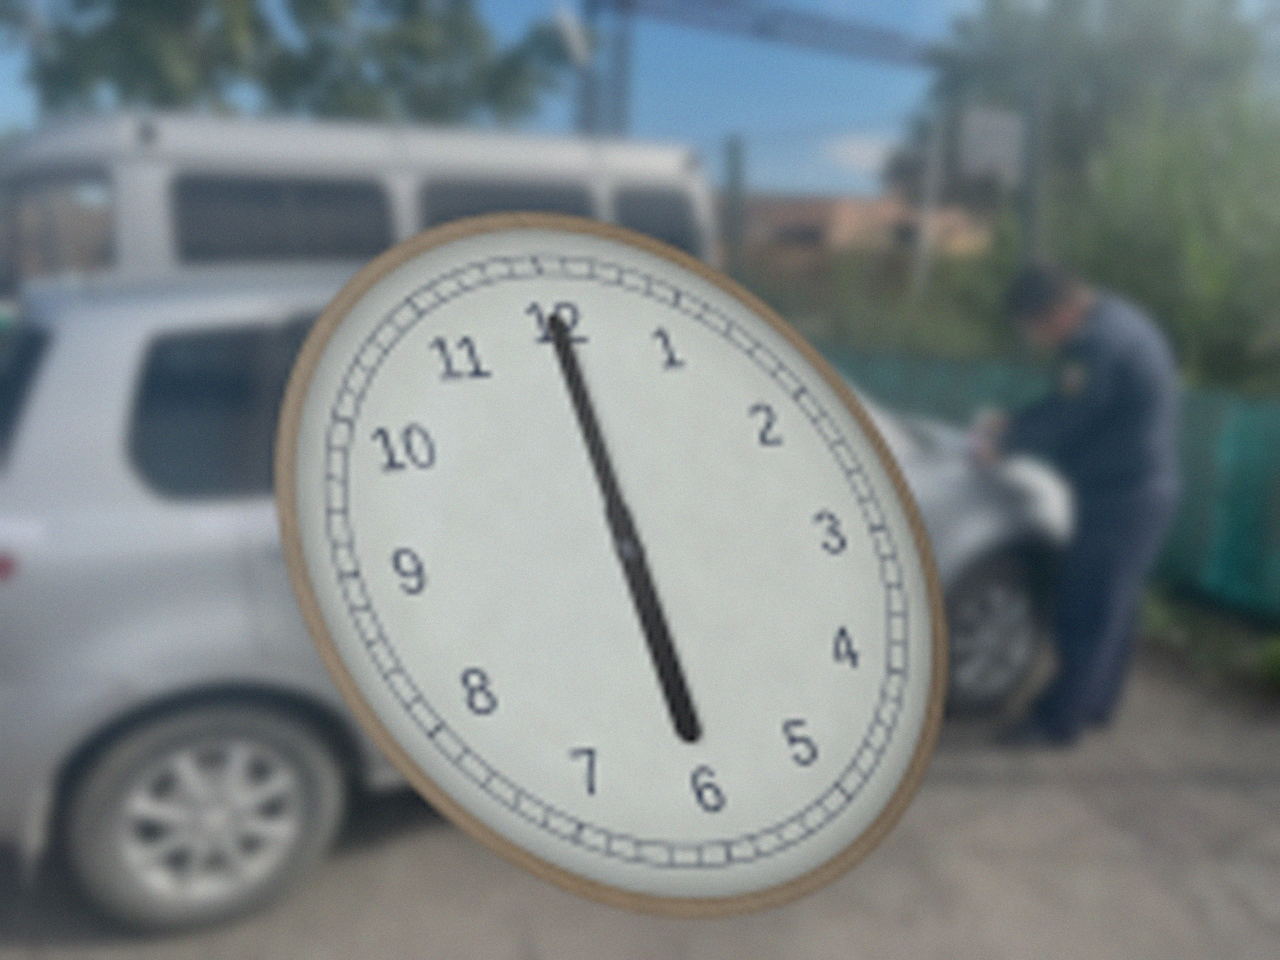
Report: 6:00
